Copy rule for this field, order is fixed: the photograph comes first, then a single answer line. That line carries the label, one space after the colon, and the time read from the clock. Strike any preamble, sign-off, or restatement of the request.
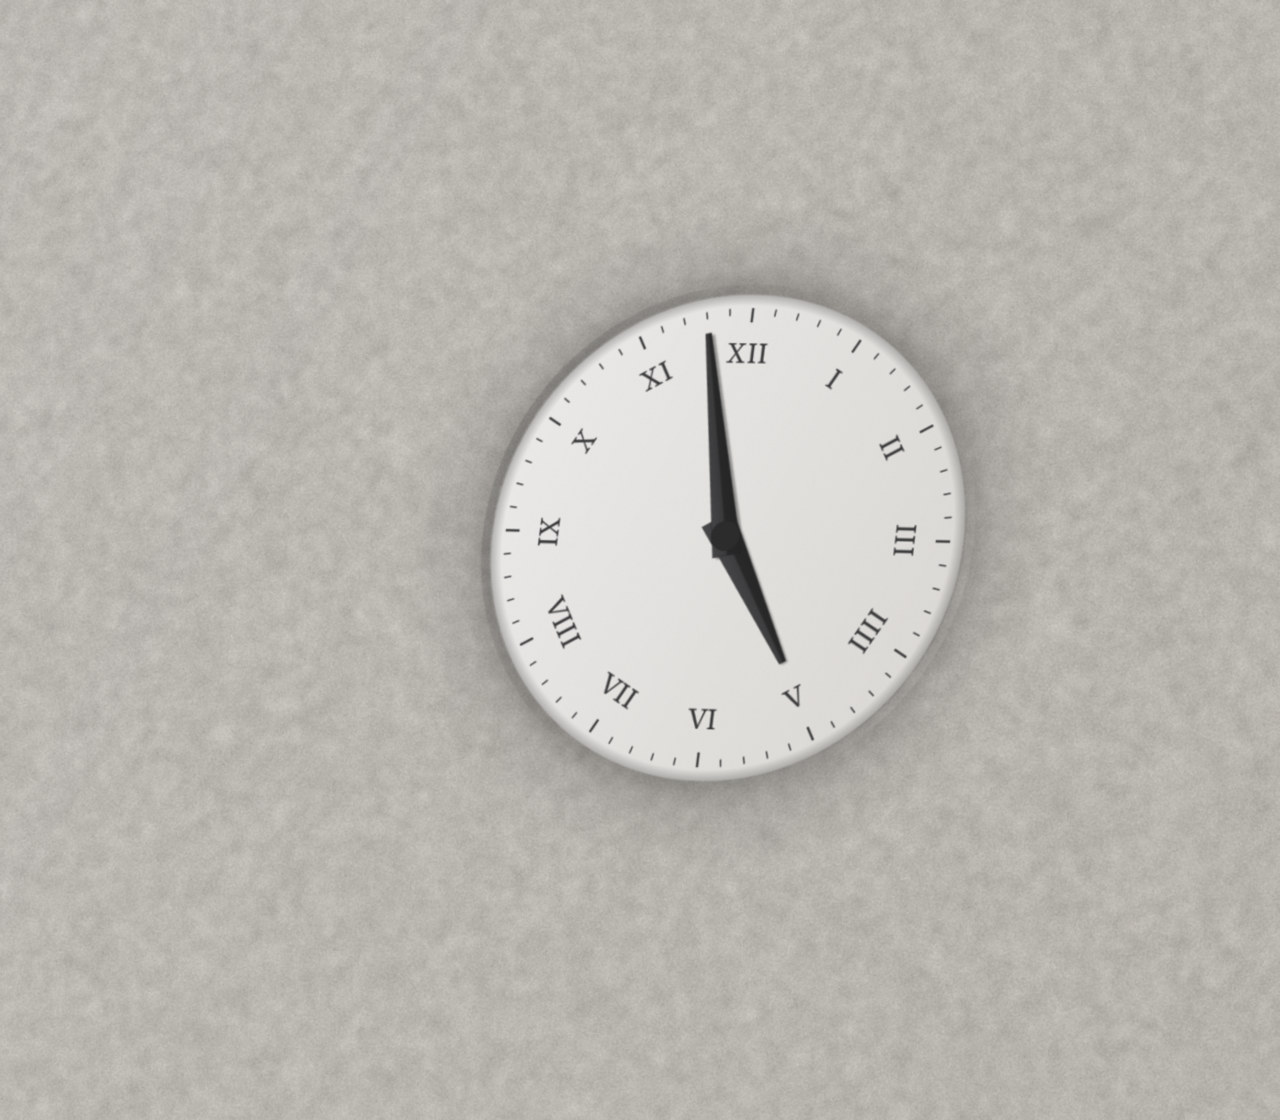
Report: 4:58
